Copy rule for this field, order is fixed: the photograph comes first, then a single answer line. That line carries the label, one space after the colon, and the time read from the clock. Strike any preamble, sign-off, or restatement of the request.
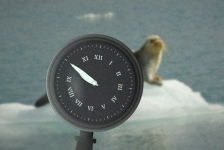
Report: 9:50
